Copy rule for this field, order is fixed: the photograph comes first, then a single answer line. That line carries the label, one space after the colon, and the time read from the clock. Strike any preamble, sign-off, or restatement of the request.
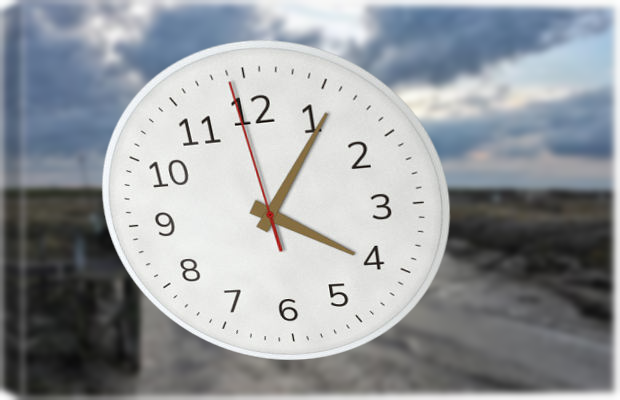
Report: 4:05:59
